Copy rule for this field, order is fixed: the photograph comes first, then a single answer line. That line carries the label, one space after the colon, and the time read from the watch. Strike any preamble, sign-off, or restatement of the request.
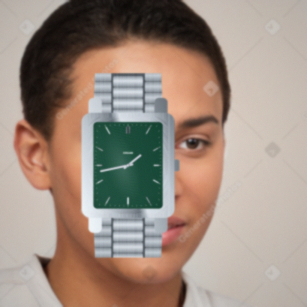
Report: 1:43
